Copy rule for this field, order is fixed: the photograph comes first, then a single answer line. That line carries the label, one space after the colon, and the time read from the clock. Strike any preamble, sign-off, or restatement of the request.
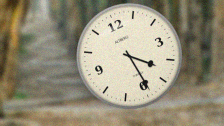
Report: 4:29
